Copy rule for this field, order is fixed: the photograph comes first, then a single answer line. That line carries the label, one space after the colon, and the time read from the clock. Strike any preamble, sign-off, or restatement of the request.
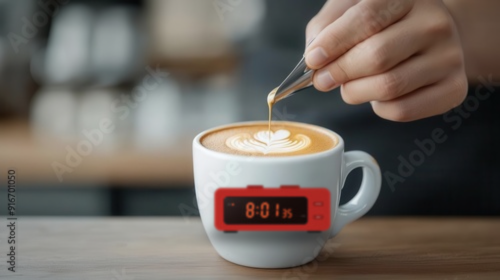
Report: 8:01
